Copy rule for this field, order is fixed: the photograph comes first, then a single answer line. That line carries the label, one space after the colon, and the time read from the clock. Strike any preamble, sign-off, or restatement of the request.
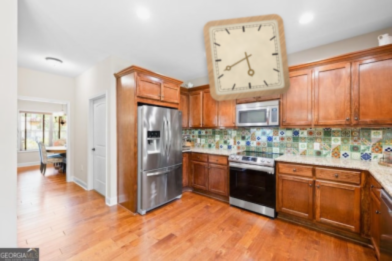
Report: 5:41
